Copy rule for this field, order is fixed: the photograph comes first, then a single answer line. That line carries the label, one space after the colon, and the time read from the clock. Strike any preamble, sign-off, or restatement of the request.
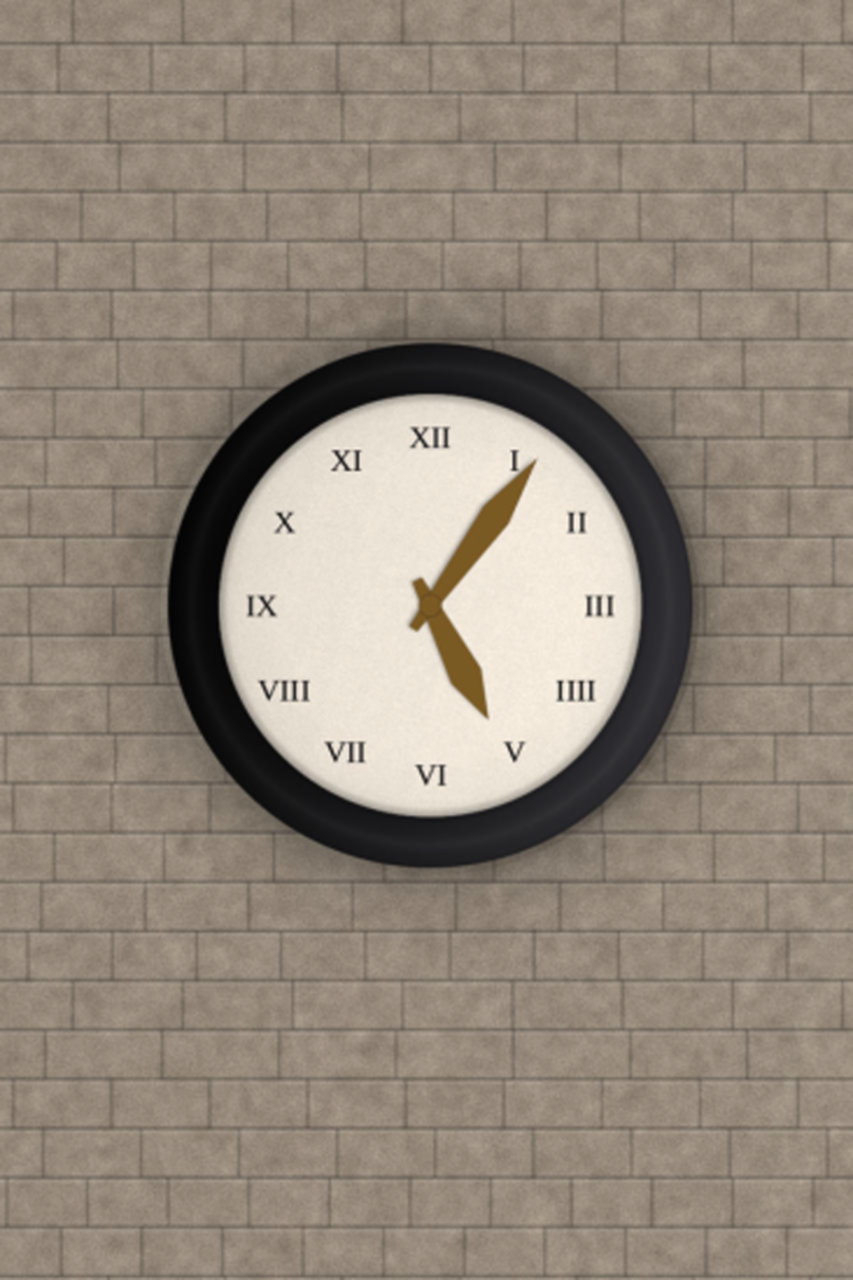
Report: 5:06
